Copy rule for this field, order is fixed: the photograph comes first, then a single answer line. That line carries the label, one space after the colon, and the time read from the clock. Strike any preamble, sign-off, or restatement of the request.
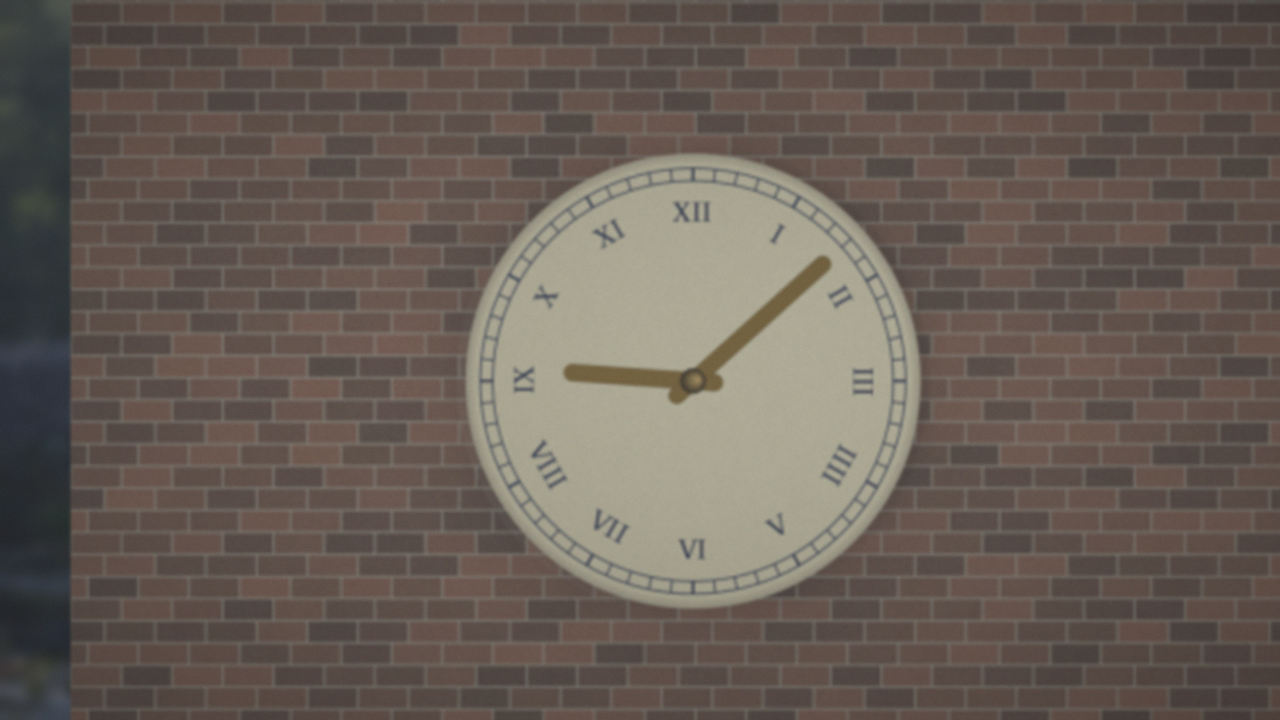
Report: 9:08
